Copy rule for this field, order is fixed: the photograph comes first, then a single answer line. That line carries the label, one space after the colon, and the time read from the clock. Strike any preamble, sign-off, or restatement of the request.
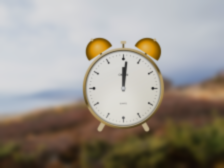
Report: 12:01
